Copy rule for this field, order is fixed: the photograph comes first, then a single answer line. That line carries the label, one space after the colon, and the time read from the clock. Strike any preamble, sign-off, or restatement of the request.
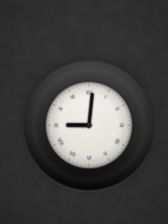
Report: 9:01
